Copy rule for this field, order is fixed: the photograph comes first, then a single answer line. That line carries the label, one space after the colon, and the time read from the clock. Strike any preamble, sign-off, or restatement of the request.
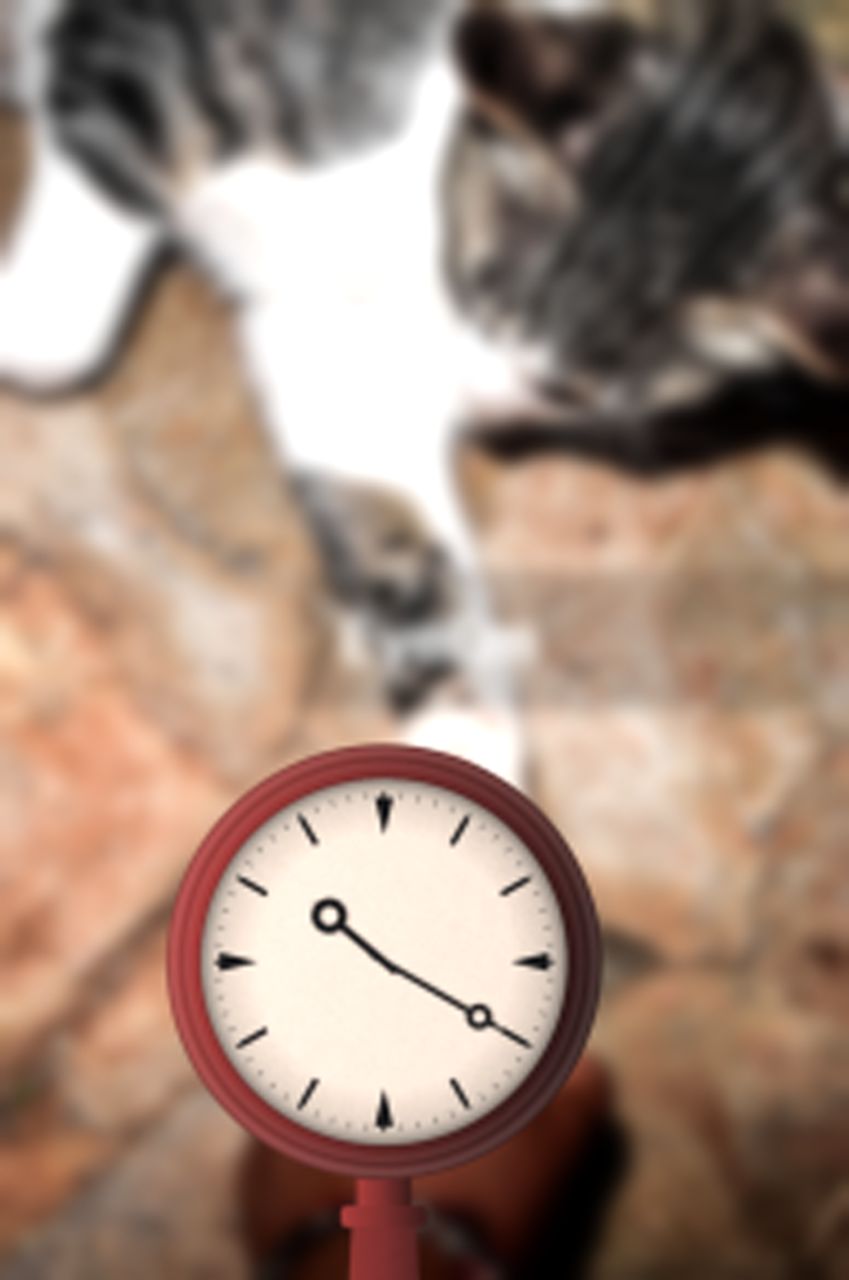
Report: 10:20
